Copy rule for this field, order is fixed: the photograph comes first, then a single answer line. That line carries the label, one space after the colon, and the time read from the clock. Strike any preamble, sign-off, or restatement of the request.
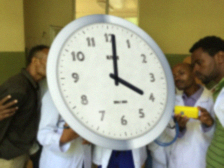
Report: 4:01
